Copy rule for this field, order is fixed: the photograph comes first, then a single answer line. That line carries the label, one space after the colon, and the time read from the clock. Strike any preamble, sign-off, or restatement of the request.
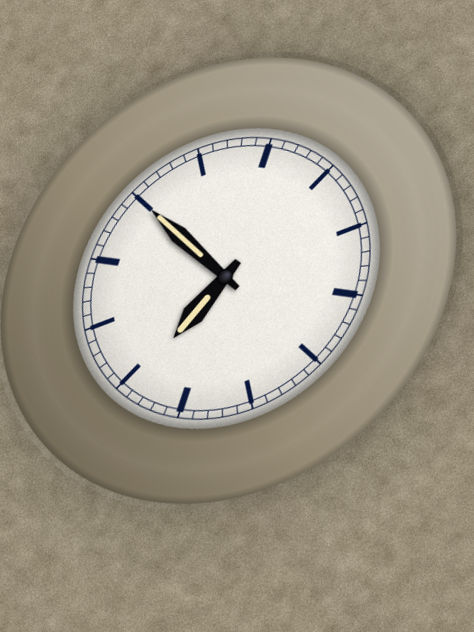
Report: 6:50
